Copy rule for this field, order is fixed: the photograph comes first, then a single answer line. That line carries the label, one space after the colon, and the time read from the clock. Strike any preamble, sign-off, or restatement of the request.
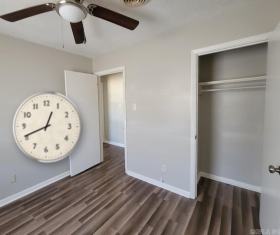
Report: 12:41
